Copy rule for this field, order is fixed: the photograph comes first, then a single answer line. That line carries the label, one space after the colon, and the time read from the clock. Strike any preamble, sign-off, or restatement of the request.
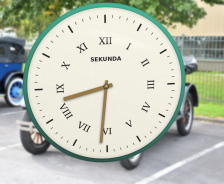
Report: 8:31
